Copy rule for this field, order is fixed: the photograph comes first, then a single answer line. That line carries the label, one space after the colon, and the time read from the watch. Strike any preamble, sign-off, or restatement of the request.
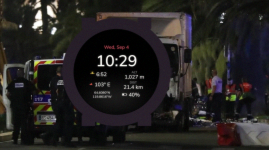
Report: 10:29
